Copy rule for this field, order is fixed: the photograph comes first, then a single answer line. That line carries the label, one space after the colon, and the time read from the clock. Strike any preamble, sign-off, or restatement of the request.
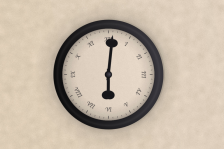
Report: 6:01
